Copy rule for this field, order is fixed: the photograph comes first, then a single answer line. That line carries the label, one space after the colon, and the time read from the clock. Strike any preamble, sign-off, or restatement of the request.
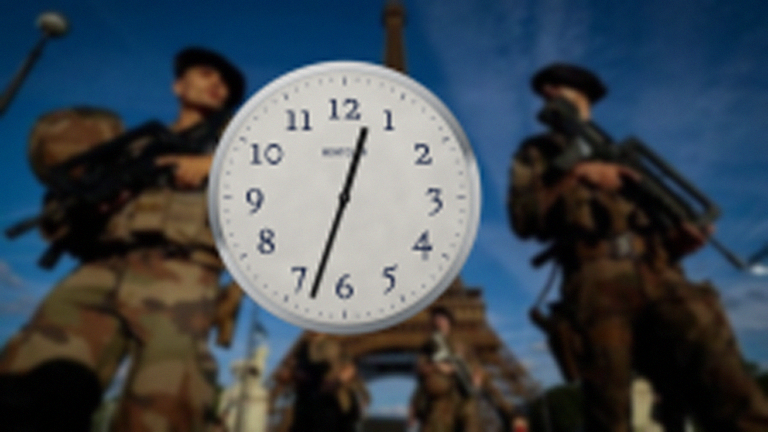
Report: 12:33
